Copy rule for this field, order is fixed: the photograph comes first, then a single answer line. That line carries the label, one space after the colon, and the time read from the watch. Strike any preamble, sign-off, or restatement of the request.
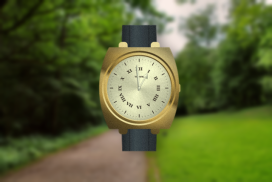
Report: 12:59
